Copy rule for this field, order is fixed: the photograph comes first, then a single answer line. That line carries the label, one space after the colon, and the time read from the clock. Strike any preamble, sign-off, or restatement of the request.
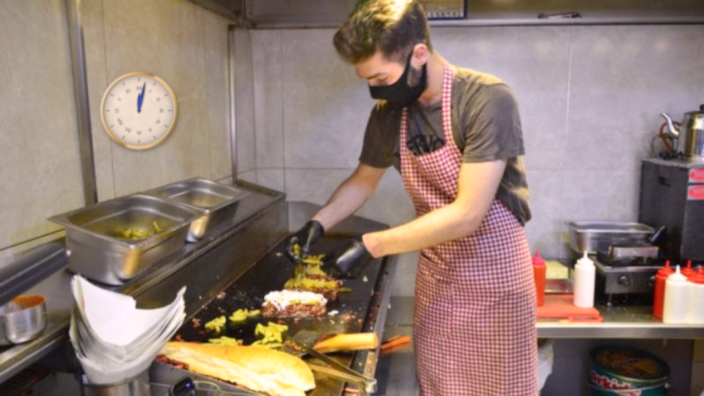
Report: 12:02
